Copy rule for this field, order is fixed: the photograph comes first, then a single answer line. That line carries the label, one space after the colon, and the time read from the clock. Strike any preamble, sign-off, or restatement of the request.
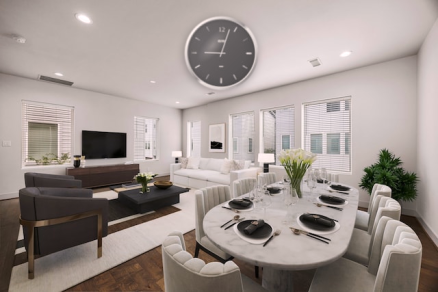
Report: 9:03
